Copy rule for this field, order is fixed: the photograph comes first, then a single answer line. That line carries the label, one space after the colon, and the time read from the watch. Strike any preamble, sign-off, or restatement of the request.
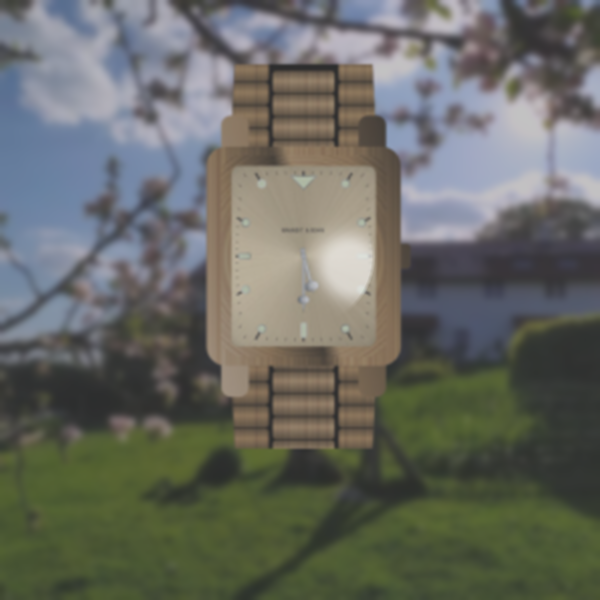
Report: 5:30
